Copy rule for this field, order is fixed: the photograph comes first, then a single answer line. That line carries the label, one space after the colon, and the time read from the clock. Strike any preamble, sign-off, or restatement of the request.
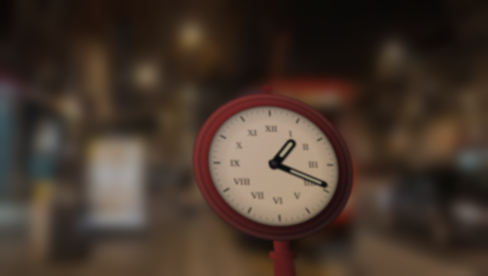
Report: 1:19
